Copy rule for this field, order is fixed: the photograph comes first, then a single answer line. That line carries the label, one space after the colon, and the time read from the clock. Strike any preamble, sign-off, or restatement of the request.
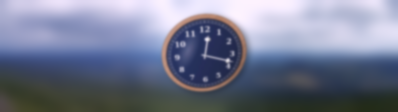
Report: 12:18
